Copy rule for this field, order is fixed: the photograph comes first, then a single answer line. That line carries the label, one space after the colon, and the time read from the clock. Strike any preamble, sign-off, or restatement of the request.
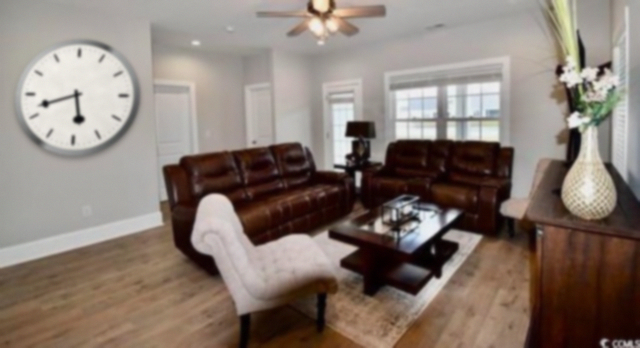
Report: 5:42
